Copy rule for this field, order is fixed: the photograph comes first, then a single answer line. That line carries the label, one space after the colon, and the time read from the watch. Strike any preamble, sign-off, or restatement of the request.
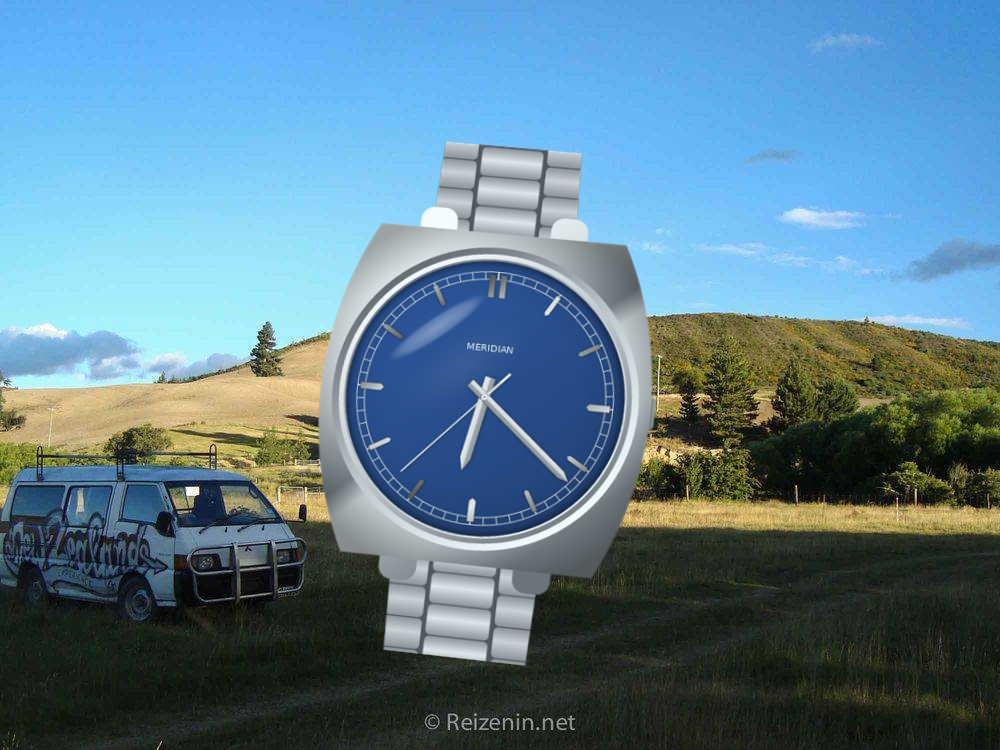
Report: 6:21:37
